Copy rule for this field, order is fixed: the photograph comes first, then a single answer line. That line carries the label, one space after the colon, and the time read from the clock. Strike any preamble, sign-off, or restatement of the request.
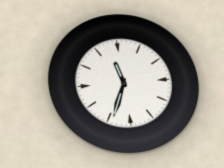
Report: 11:34
